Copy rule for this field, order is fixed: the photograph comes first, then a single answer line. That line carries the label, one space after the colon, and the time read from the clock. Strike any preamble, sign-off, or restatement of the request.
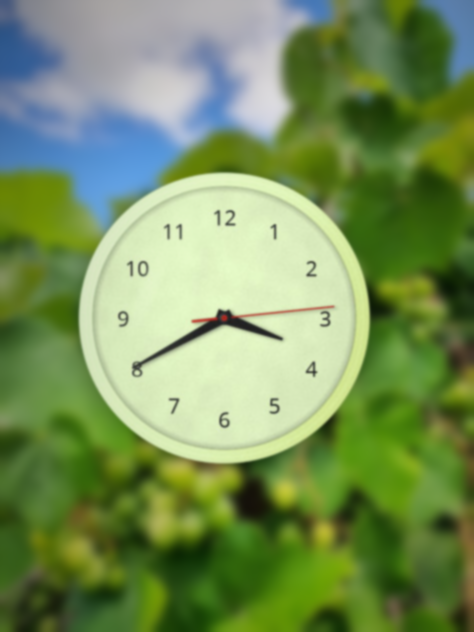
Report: 3:40:14
